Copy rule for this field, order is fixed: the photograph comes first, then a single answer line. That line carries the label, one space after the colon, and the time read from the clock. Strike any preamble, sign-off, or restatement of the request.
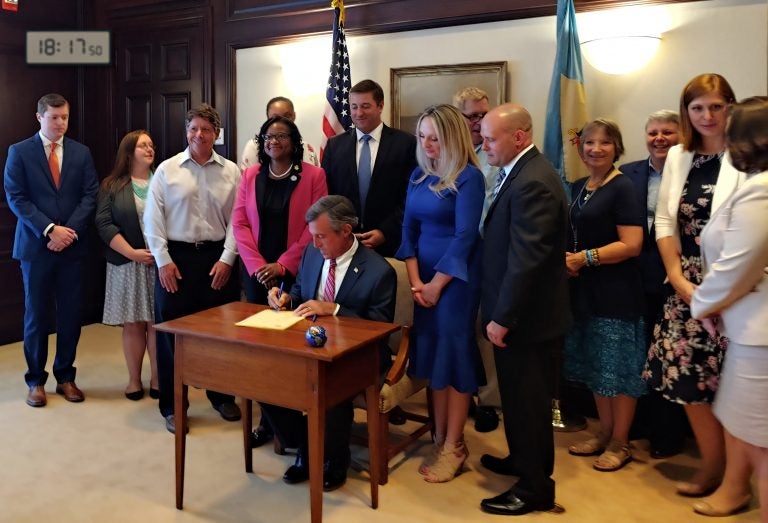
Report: 18:17
